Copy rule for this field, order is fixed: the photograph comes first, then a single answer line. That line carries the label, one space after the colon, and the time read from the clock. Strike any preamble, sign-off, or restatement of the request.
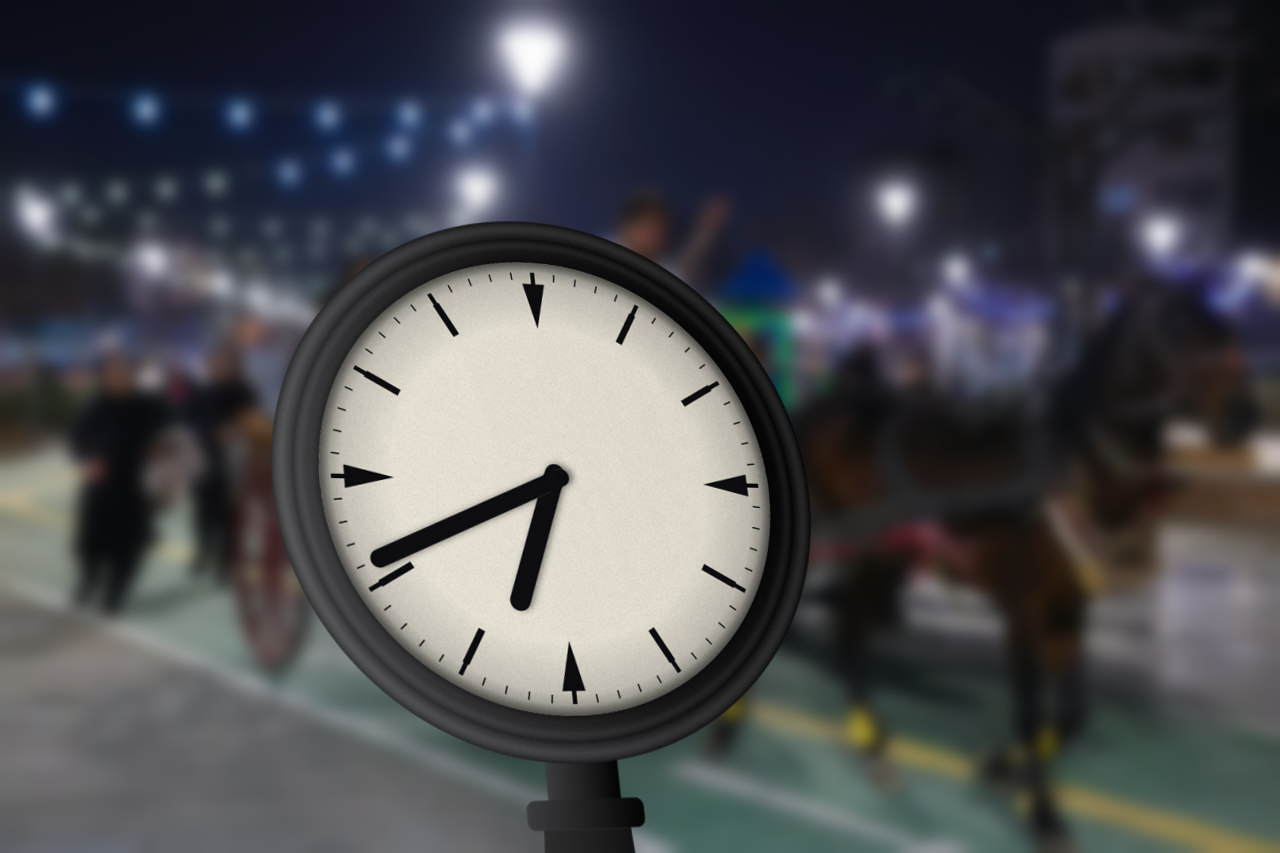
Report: 6:41
